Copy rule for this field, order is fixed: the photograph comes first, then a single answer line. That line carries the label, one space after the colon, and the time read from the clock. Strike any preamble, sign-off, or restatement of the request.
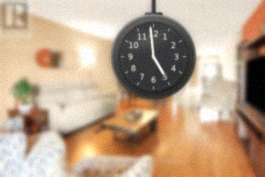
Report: 4:59
